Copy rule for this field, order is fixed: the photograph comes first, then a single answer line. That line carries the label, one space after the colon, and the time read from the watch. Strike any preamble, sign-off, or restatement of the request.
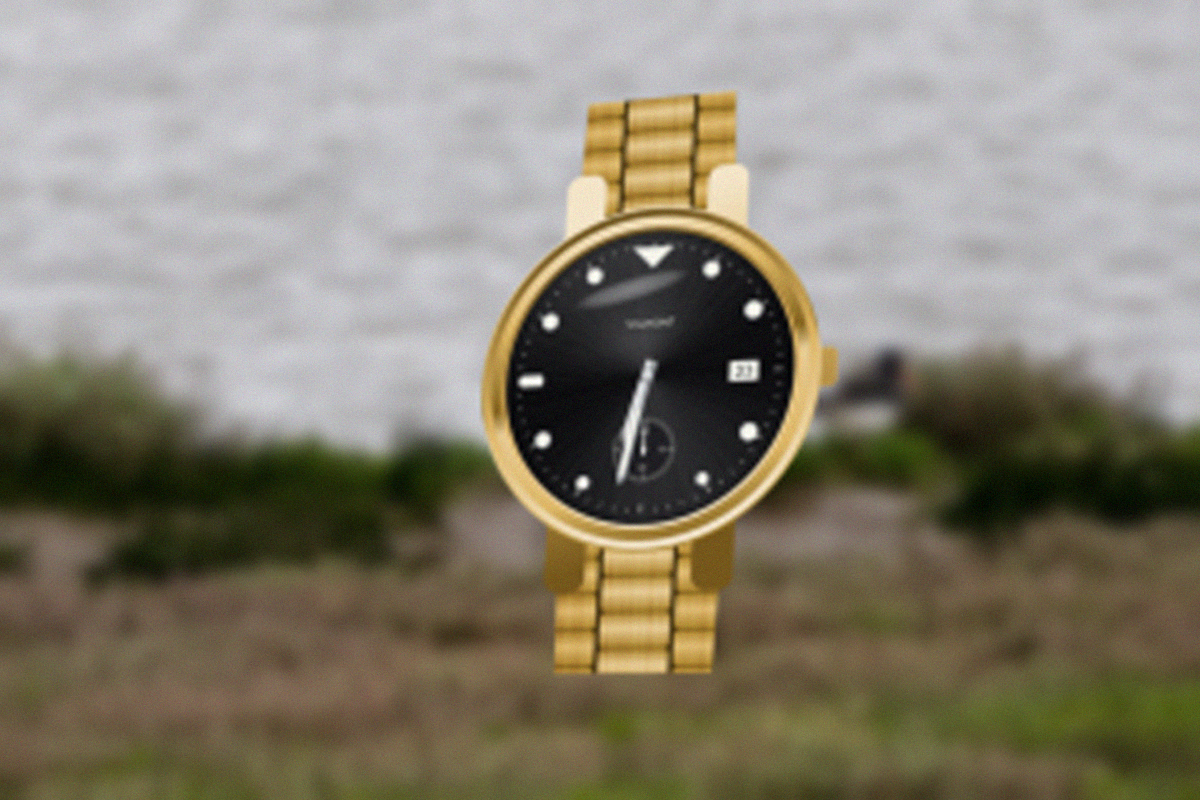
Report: 6:32
